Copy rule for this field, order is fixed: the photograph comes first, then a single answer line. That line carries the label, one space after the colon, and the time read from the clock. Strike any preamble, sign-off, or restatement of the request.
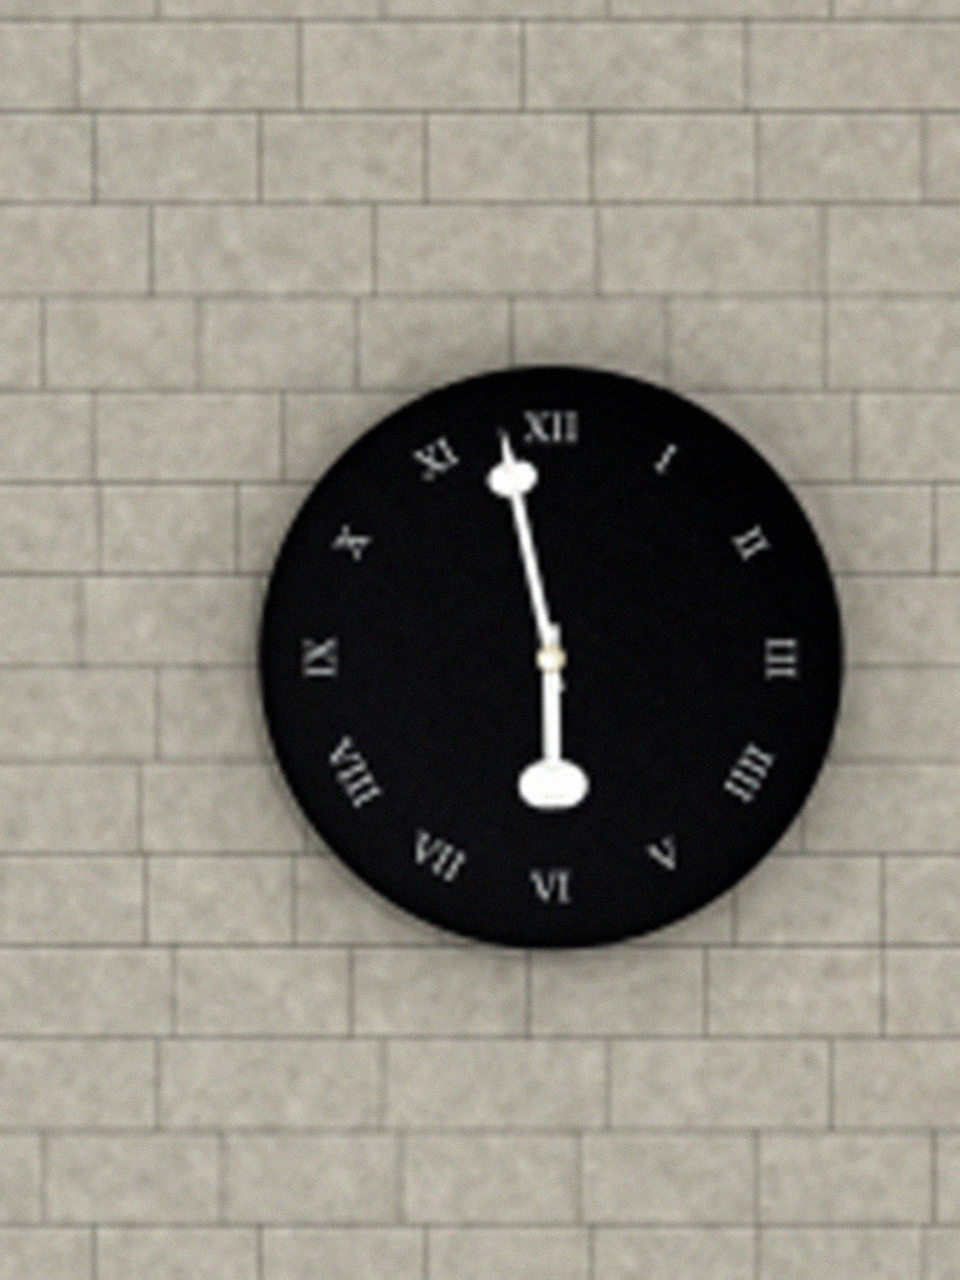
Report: 5:58
